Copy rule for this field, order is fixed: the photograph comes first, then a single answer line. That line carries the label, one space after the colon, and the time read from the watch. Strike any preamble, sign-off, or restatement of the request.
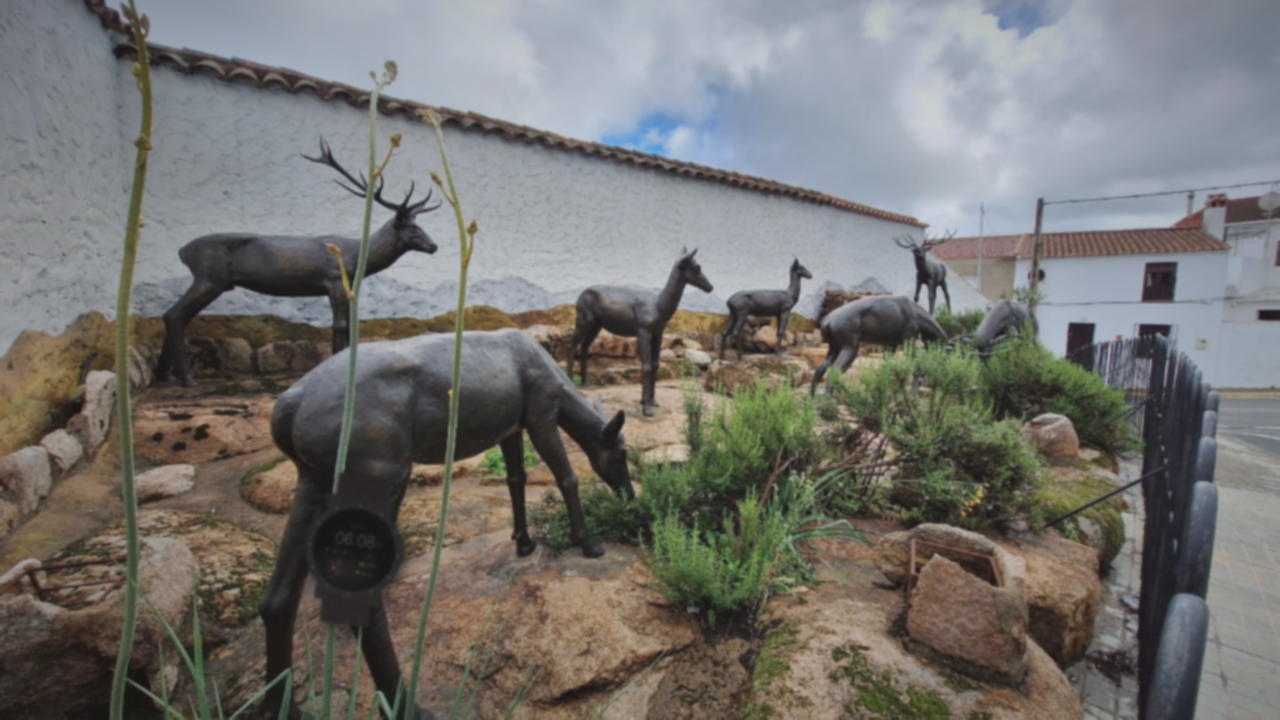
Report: 6:08
